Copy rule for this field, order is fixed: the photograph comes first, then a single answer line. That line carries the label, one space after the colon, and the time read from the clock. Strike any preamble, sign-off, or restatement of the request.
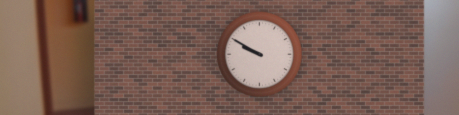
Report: 9:50
